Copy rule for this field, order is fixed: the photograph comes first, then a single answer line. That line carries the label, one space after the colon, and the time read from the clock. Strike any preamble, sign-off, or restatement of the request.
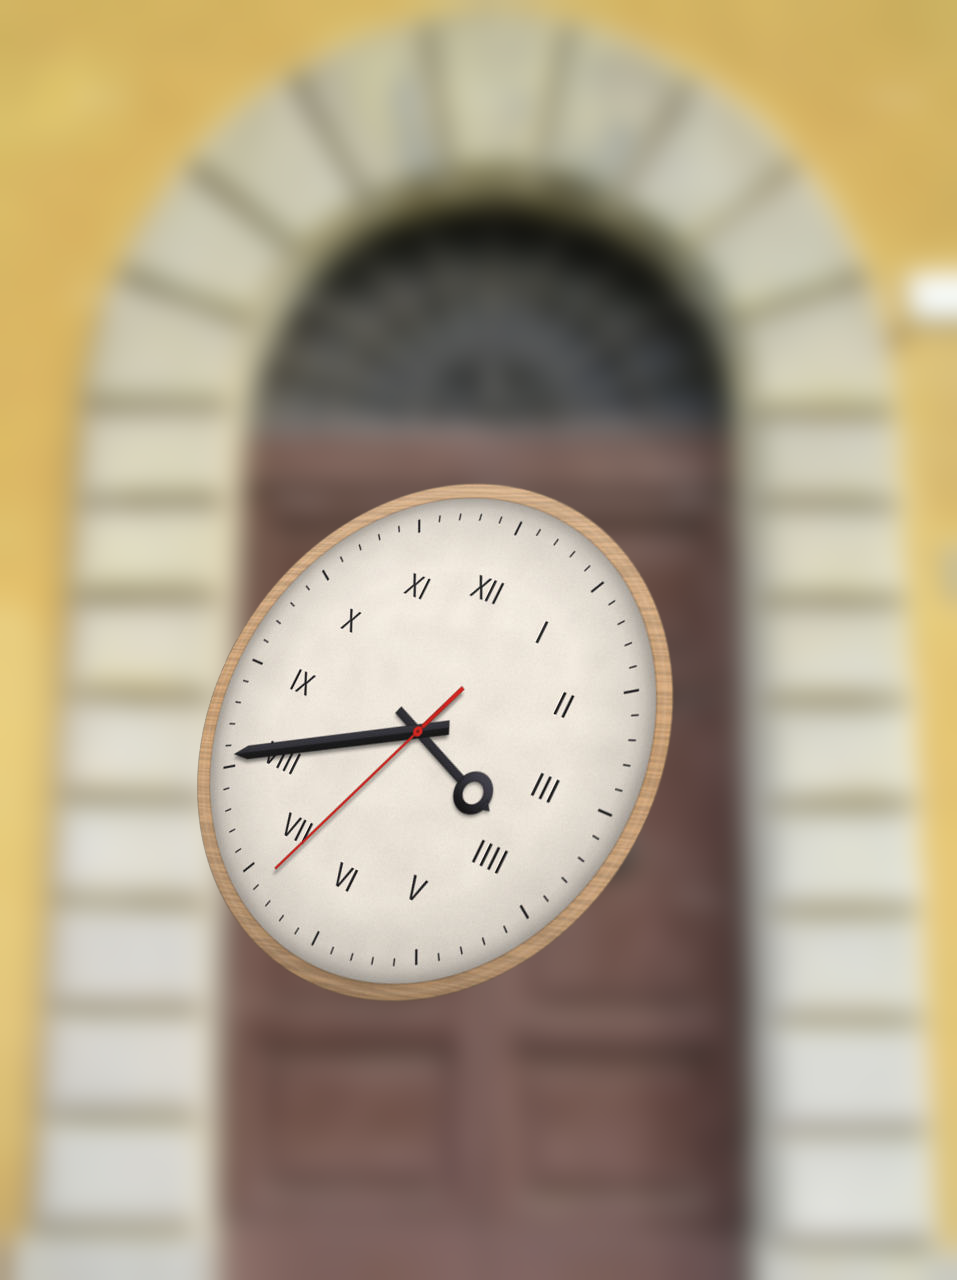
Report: 3:40:34
